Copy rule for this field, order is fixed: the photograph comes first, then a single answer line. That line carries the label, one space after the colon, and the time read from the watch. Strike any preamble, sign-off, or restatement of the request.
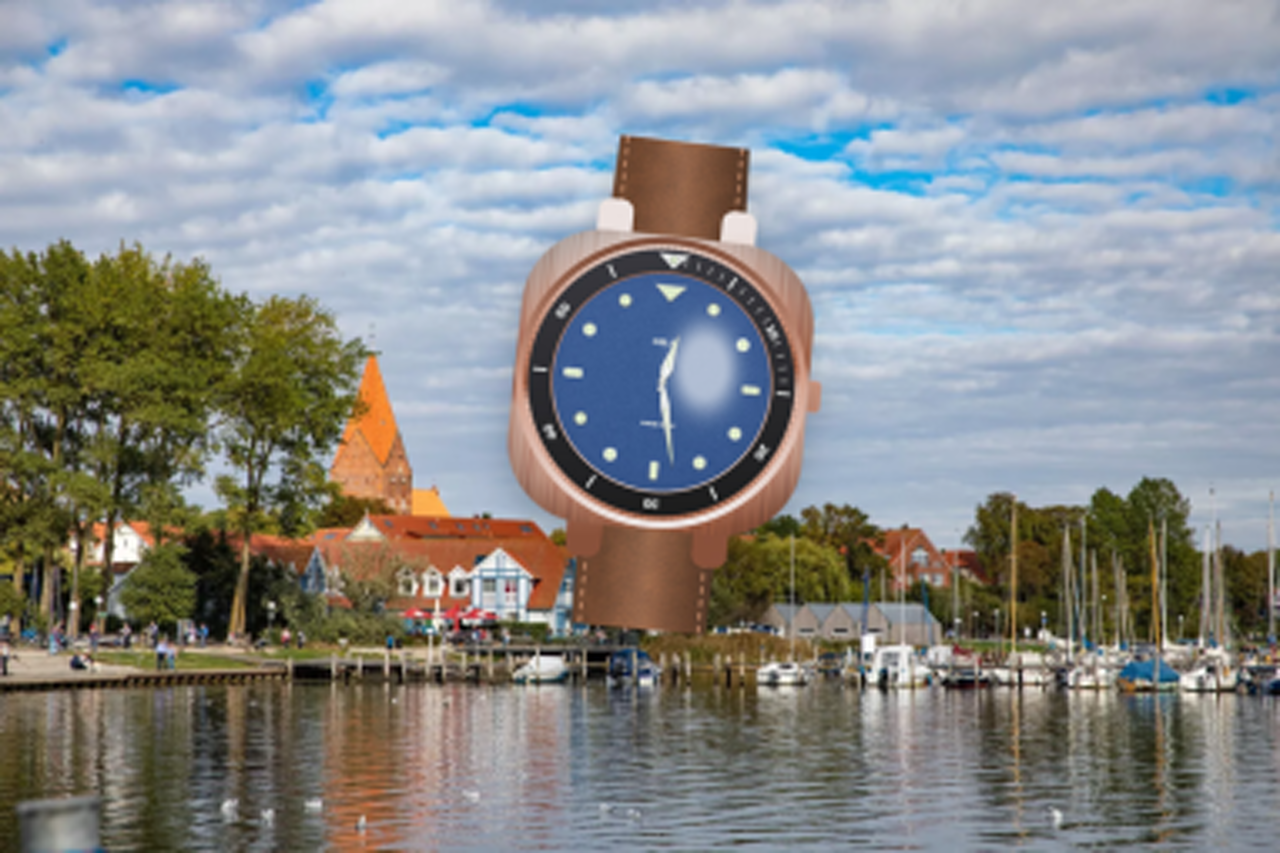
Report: 12:28
